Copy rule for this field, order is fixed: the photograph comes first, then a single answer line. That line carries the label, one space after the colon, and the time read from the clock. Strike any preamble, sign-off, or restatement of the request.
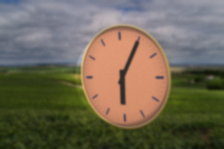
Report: 6:05
